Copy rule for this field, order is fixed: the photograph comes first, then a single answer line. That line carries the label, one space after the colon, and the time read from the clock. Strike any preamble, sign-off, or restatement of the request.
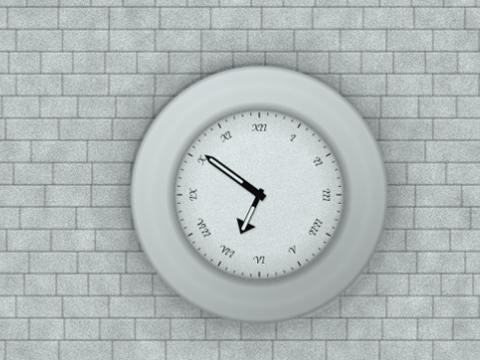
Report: 6:51
